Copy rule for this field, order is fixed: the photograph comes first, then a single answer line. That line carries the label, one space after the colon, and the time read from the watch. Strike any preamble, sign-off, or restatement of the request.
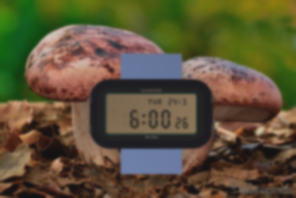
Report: 6:00
